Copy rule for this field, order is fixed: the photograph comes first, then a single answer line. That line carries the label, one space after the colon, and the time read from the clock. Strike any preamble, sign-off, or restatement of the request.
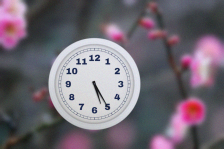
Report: 5:25
